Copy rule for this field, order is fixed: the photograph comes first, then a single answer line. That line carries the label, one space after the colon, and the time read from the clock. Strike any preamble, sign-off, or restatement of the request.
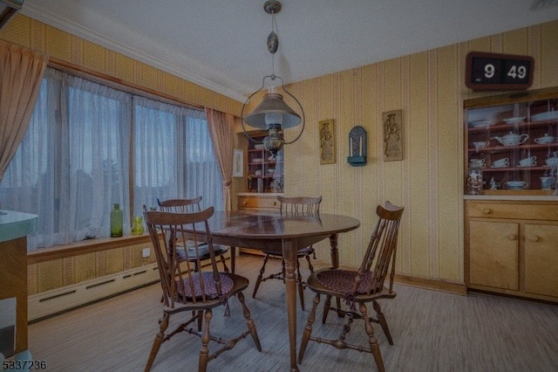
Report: 9:49
